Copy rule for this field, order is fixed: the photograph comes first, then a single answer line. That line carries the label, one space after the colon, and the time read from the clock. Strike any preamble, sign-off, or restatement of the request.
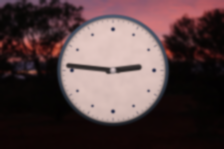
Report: 2:46
